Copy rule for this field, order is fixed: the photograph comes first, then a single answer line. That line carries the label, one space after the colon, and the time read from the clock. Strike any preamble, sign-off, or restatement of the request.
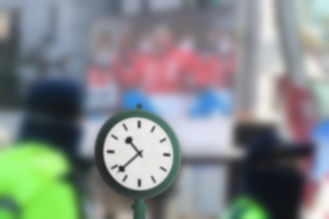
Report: 10:38
